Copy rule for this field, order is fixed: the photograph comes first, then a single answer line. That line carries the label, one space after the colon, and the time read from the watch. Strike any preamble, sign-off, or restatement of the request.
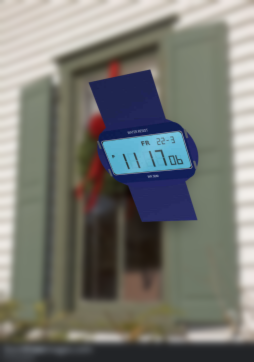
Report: 11:17:06
